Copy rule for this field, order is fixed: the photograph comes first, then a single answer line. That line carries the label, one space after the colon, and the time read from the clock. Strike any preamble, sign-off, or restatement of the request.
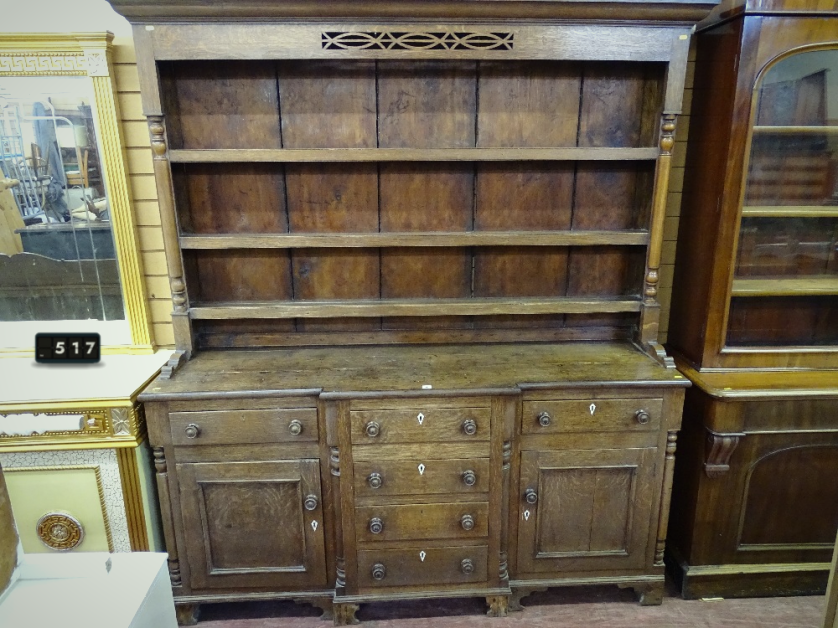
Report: 5:17
